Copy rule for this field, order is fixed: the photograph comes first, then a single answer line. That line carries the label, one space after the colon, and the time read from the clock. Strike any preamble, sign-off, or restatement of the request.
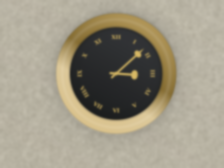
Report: 3:08
